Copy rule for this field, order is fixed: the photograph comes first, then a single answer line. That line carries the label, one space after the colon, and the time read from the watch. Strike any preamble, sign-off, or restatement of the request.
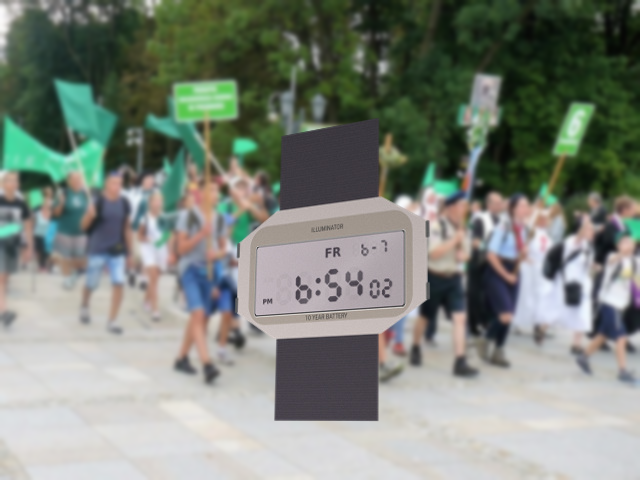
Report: 6:54:02
